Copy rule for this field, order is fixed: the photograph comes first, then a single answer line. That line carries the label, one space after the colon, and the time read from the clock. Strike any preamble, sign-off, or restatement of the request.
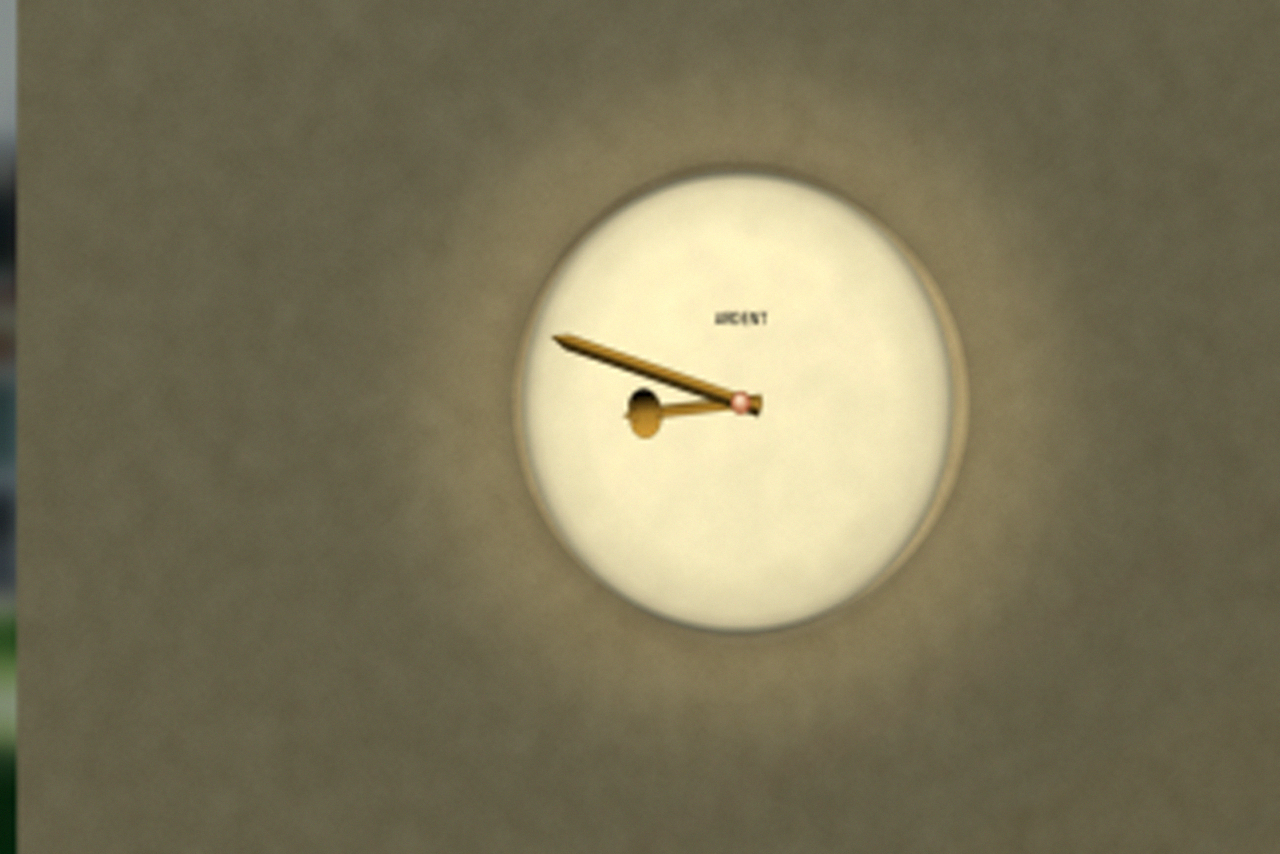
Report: 8:48
